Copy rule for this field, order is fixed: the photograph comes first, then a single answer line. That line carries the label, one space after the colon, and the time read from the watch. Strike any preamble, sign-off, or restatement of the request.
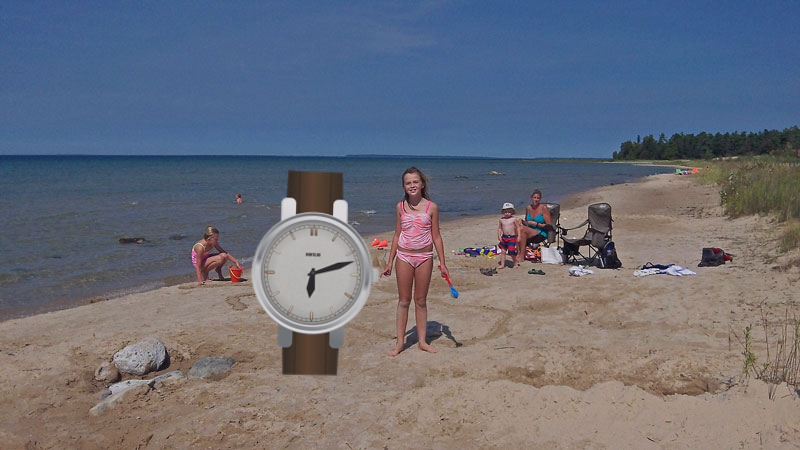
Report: 6:12
